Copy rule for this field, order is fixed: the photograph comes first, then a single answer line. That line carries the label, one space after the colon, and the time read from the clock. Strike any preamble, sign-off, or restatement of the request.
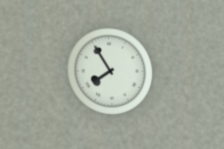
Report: 7:55
